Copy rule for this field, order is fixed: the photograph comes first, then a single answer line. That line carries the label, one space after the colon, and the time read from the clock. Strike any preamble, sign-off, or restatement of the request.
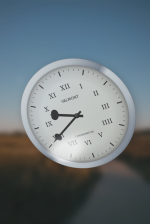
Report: 9:40
